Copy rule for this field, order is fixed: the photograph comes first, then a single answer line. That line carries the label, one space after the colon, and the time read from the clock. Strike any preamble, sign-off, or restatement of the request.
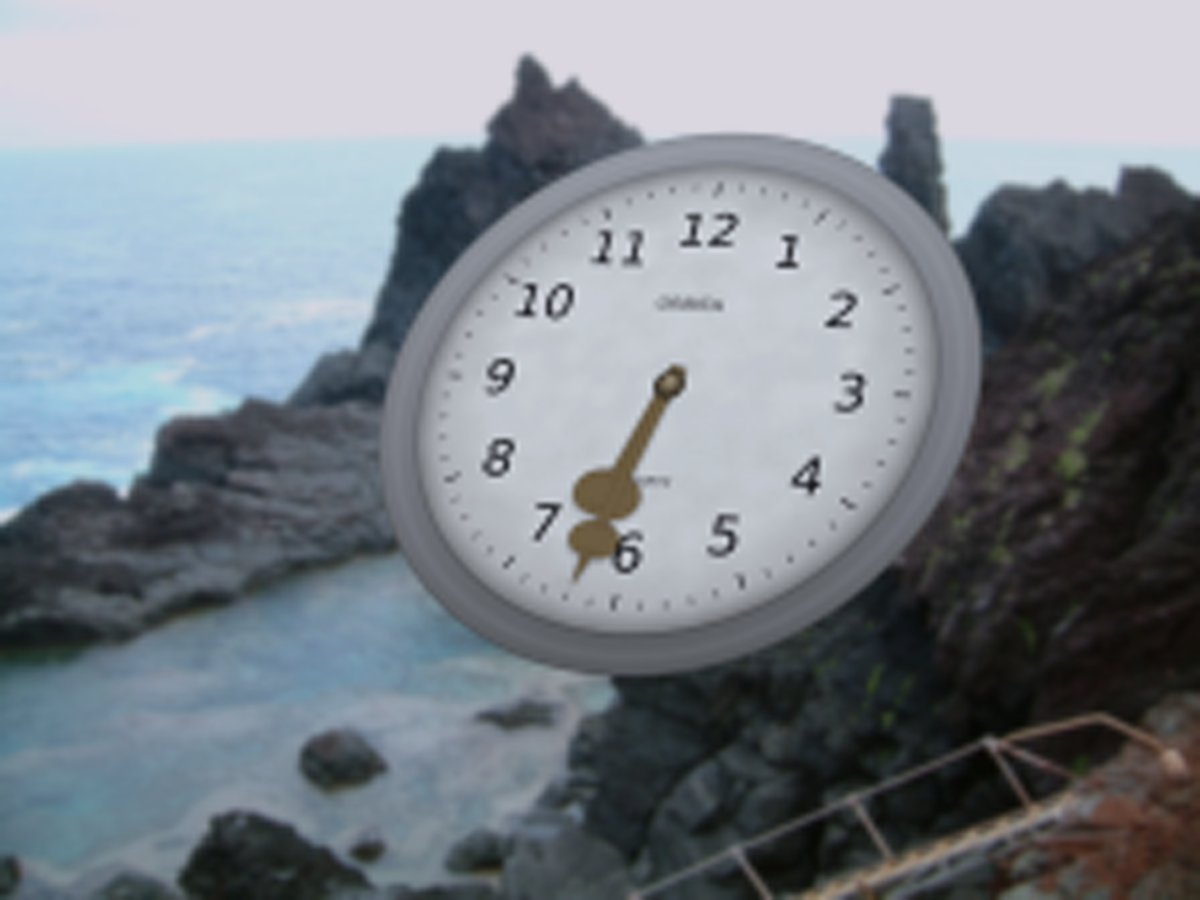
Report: 6:32
